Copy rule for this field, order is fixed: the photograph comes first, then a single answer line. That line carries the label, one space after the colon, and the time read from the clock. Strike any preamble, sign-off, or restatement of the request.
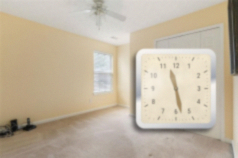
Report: 11:28
